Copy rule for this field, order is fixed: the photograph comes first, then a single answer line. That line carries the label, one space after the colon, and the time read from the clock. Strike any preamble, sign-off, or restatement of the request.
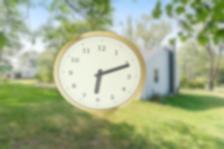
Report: 6:11
